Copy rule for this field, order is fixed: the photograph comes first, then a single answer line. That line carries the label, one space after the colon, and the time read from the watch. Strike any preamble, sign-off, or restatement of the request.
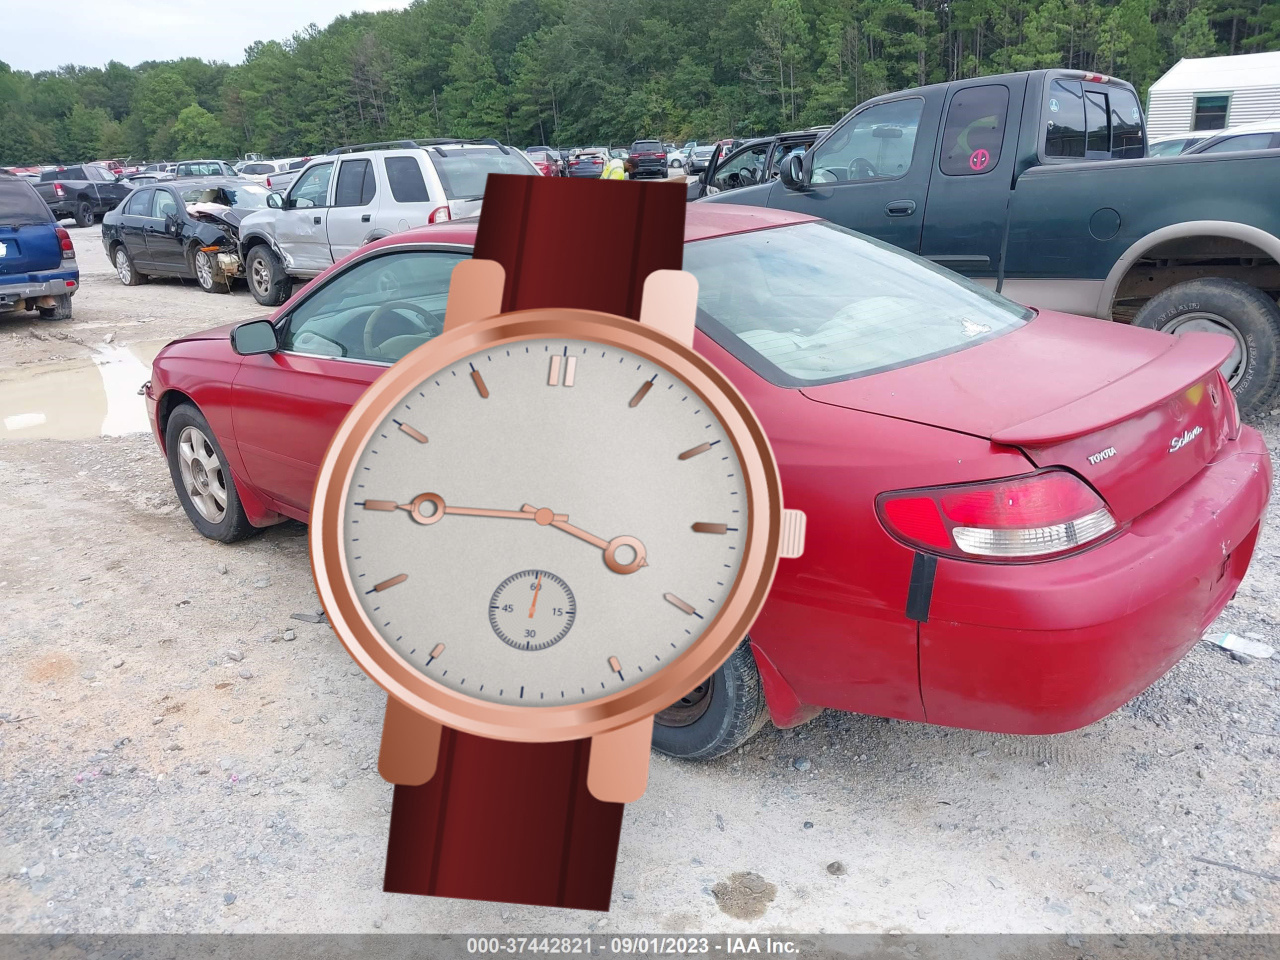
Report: 3:45:01
